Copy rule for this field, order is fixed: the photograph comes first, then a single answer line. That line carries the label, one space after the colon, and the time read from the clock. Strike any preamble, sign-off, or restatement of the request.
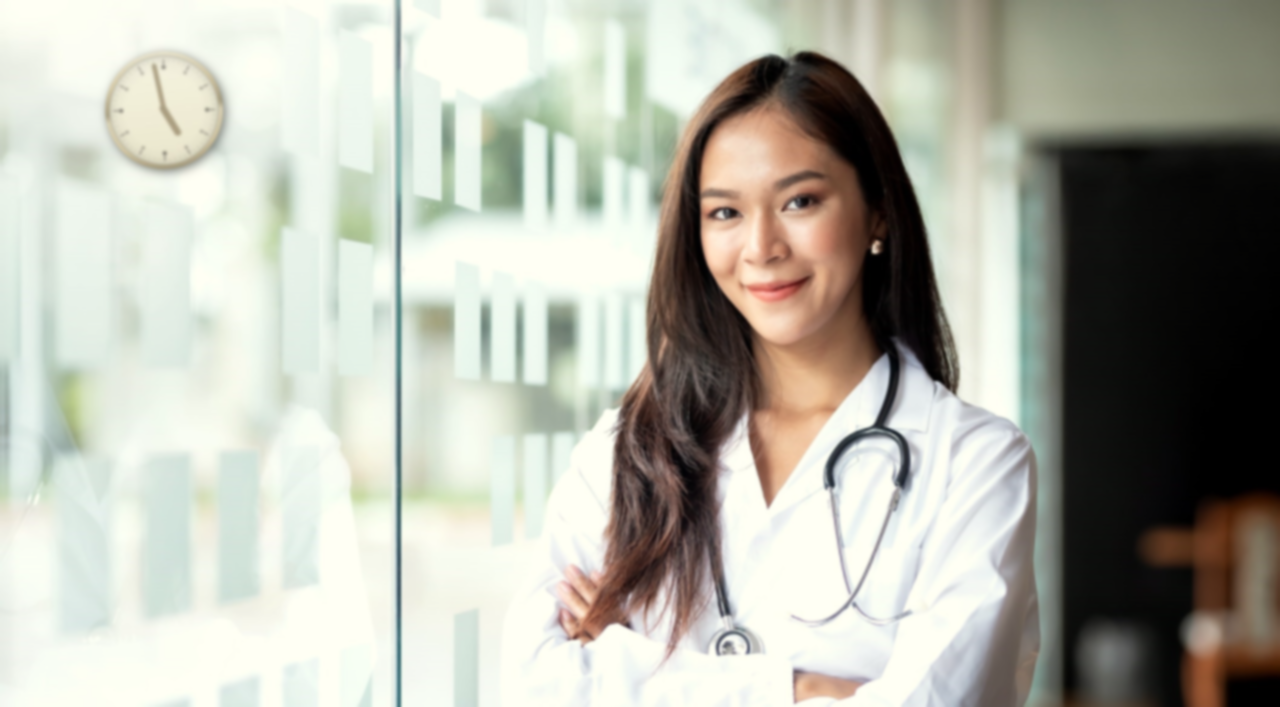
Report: 4:58
